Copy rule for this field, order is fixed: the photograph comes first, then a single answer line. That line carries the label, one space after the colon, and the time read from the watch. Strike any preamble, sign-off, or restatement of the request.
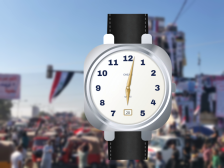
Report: 6:02
